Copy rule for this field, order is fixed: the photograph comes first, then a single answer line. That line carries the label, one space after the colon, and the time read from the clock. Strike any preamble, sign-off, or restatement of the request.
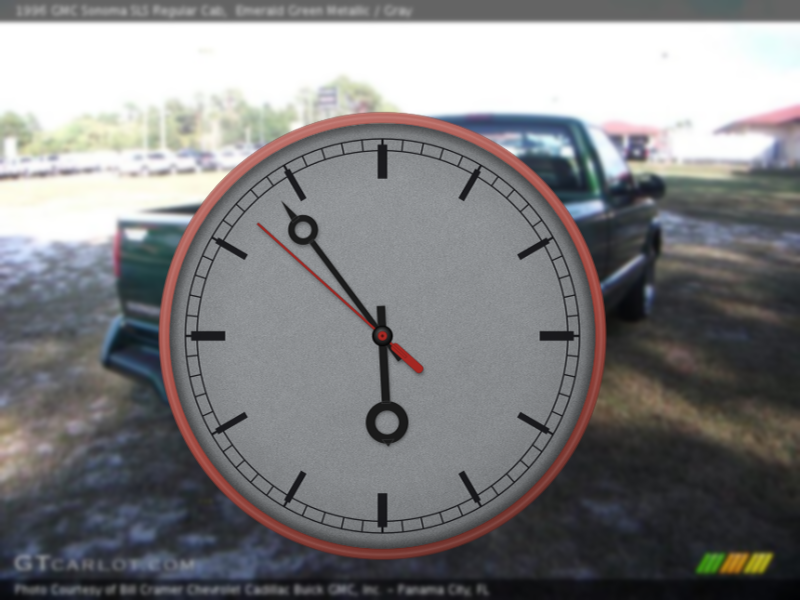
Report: 5:53:52
